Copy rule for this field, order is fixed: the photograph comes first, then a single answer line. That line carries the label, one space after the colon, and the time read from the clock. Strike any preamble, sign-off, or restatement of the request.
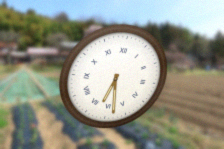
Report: 6:28
